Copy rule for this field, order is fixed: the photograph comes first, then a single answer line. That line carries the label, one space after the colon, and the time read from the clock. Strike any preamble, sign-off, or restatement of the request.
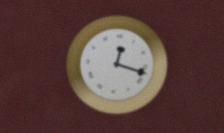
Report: 12:17
